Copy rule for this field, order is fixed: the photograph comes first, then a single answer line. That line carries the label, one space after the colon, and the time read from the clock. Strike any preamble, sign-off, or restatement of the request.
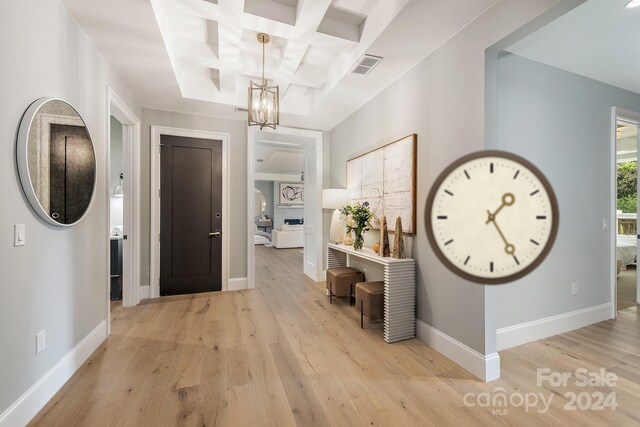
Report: 1:25
